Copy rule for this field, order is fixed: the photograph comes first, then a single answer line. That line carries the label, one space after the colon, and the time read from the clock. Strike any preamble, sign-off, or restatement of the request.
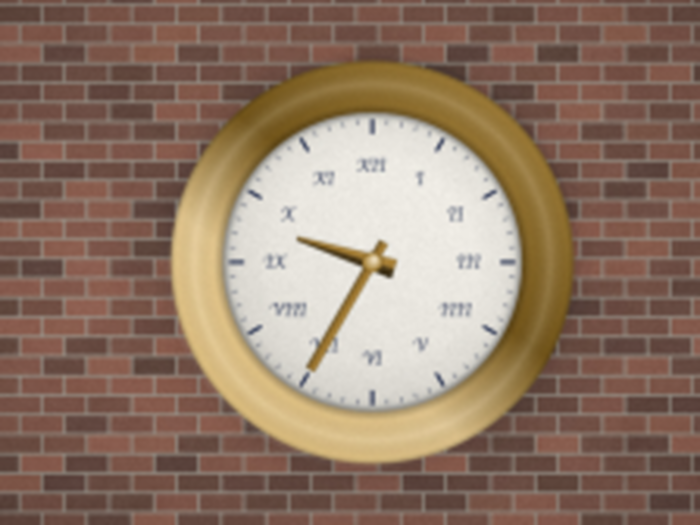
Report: 9:35
